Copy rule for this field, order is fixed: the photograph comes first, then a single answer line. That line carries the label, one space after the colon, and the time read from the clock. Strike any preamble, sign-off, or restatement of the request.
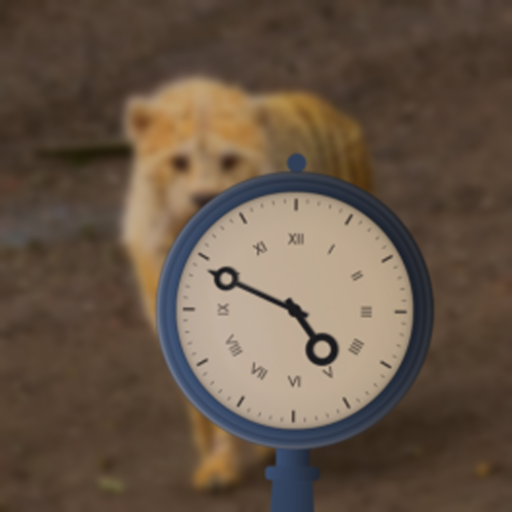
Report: 4:49
